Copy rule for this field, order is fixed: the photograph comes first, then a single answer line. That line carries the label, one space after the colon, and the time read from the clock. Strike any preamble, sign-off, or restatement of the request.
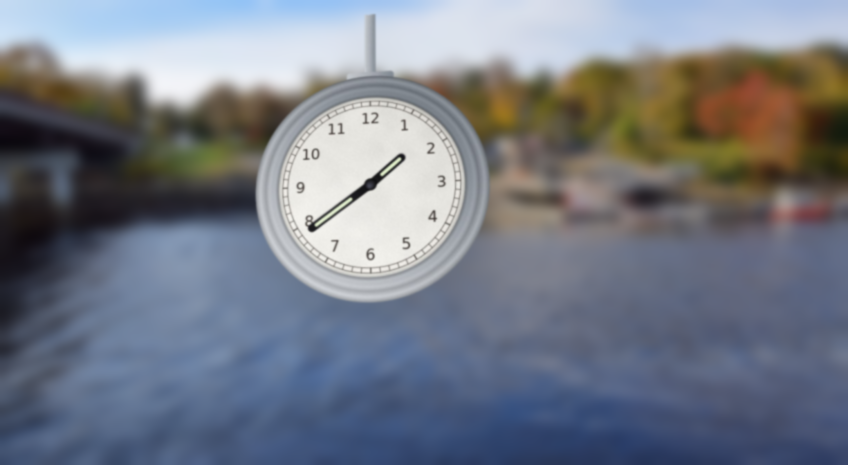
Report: 1:39
